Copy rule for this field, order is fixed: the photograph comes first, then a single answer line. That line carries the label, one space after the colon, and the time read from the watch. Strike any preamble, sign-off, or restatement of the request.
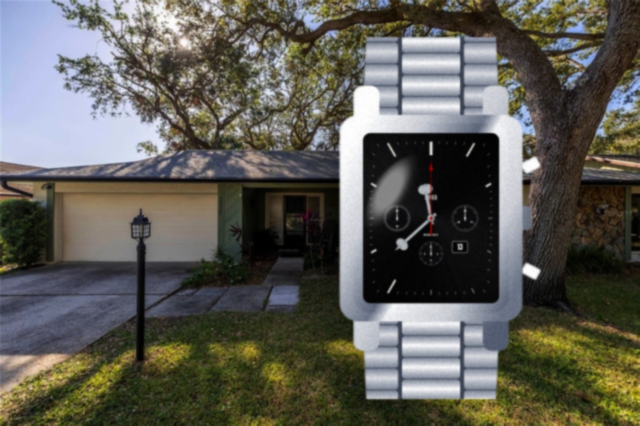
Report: 11:38
